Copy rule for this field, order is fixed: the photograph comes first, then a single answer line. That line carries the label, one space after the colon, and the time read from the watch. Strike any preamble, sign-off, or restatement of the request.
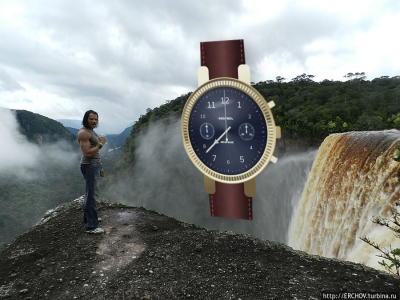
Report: 7:38
